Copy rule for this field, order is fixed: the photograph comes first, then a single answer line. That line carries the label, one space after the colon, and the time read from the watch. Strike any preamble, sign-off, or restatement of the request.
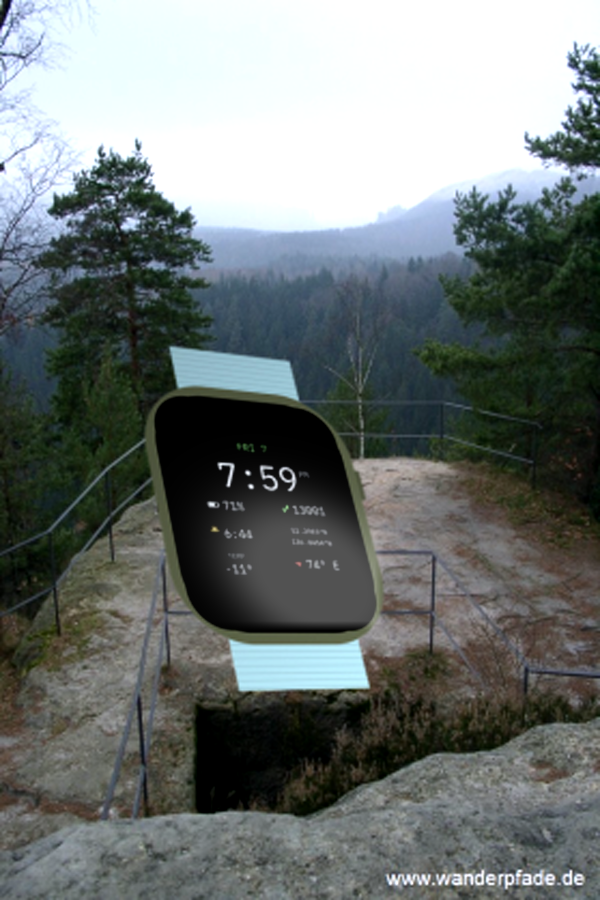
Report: 7:59
